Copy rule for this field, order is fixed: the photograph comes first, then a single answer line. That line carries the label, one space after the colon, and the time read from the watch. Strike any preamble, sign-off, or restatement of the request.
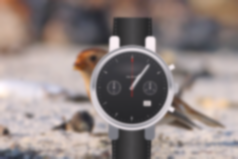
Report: 1:06
